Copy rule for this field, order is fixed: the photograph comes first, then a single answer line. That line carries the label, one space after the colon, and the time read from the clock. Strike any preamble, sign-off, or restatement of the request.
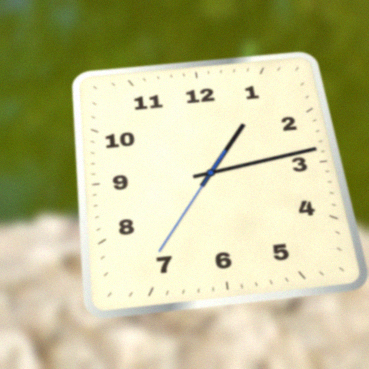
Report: 1:13:36
